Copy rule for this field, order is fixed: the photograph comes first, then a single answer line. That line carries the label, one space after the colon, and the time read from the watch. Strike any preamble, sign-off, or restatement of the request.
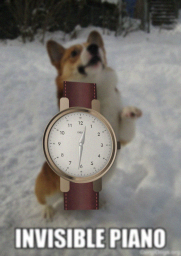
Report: 12:31
